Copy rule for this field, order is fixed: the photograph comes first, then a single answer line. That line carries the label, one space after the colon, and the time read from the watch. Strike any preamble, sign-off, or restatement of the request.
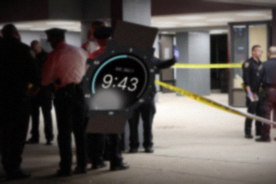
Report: 9:43
